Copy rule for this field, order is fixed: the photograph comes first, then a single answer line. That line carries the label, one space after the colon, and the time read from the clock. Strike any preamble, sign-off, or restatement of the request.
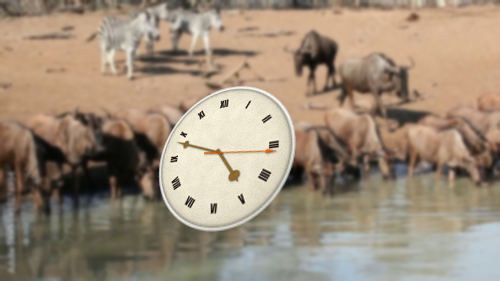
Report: 4:48:16
